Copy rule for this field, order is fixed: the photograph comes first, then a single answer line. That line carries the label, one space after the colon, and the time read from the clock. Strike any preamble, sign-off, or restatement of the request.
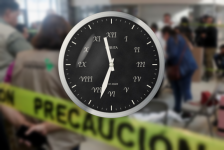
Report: 11:33
